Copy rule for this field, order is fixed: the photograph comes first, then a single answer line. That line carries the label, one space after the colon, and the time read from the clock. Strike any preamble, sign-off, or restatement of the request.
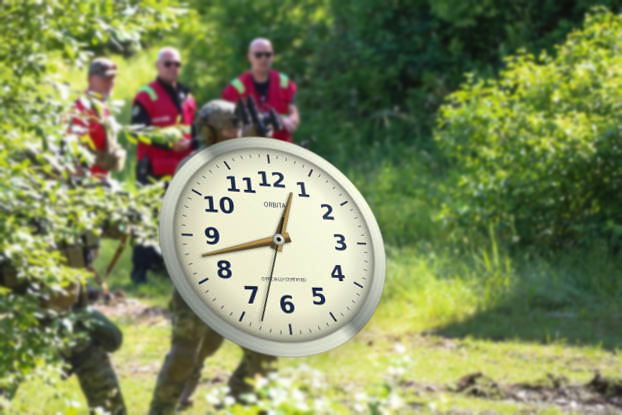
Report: 12:42:33
